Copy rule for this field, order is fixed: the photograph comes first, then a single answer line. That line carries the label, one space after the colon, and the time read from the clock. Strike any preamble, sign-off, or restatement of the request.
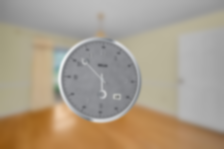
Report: 5:52
